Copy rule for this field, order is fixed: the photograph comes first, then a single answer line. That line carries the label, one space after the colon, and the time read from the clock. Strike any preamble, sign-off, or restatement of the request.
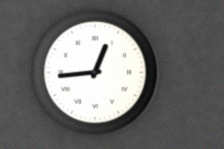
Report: 12:44
